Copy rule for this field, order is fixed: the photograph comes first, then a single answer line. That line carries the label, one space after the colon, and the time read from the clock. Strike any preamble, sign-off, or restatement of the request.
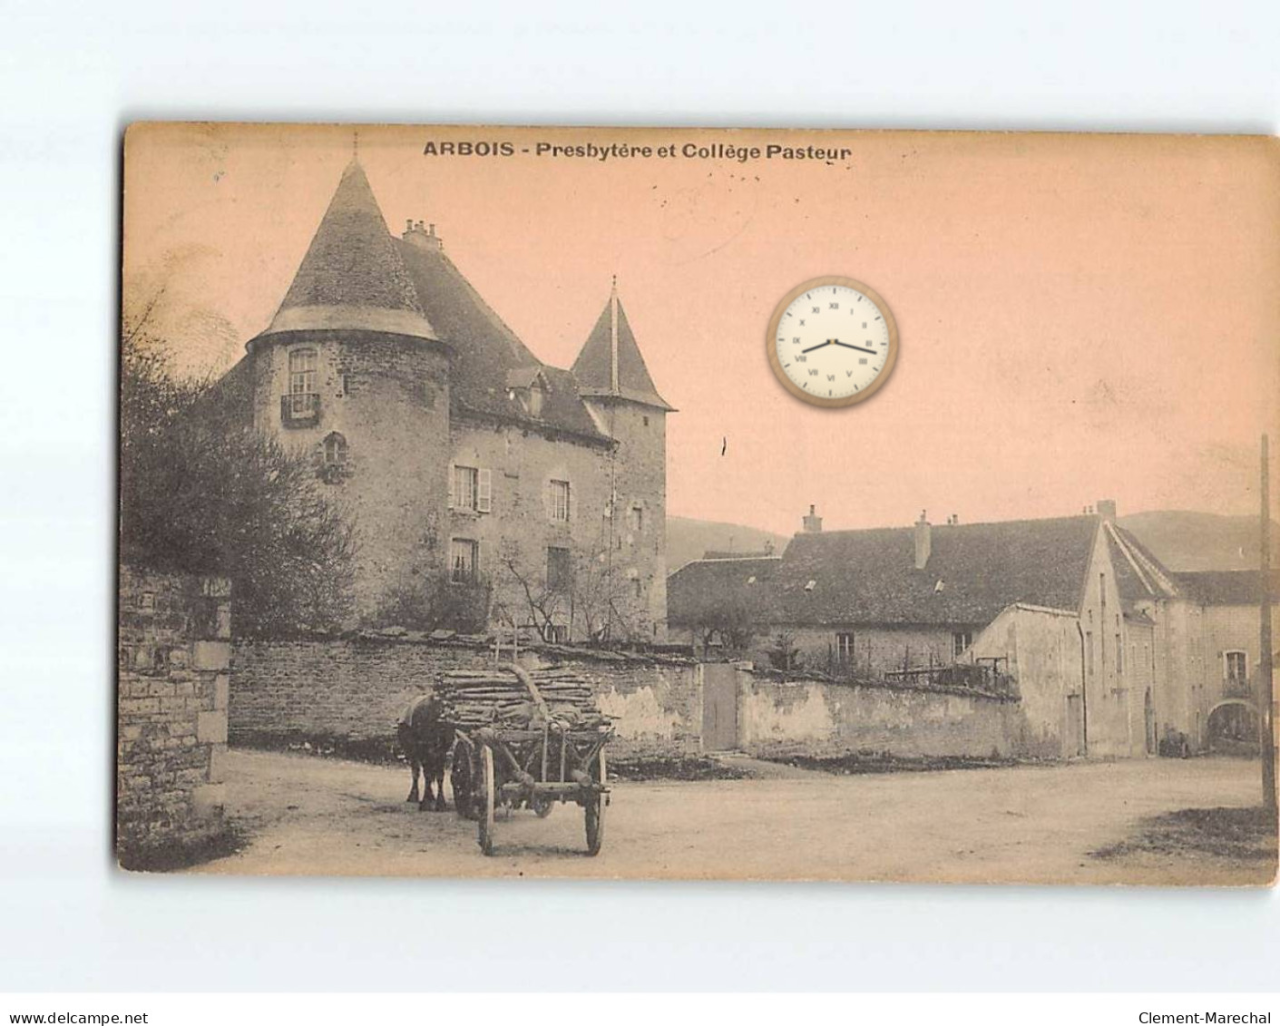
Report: 8:17
